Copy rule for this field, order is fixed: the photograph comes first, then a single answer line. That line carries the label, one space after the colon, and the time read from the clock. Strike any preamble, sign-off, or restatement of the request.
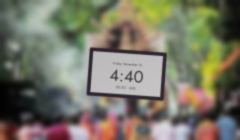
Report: 4:40
